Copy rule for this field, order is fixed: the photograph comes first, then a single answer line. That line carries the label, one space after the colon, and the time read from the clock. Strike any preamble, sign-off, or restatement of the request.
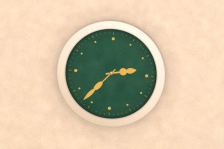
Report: 2:37
